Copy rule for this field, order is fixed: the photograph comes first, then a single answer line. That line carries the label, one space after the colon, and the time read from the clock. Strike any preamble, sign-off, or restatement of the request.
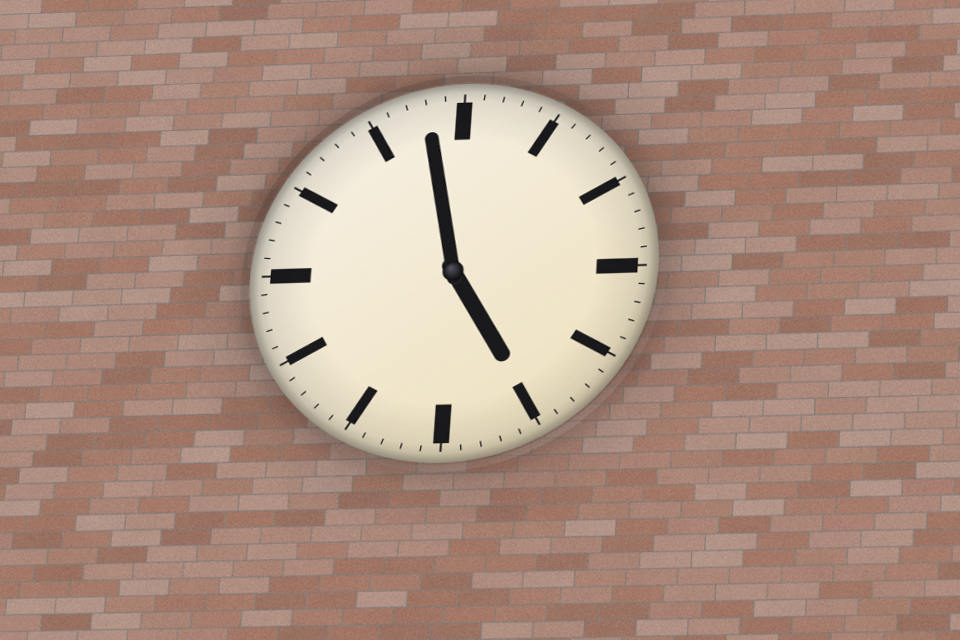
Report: 4:58
